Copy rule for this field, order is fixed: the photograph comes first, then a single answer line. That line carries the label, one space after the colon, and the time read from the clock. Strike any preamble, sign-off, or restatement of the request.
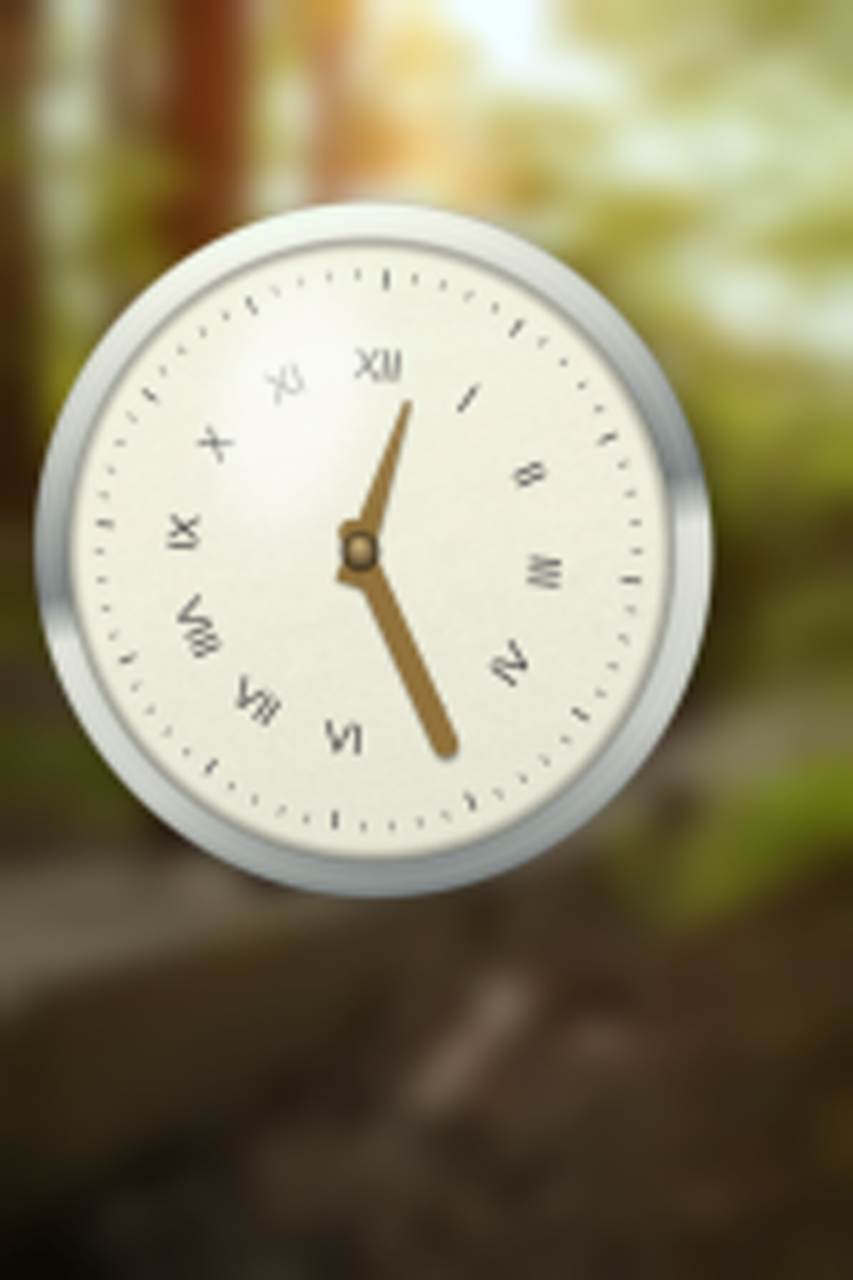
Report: 12:25
